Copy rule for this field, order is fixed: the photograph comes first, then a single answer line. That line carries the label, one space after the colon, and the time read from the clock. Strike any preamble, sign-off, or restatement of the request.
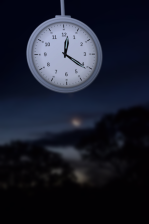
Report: 12:21
